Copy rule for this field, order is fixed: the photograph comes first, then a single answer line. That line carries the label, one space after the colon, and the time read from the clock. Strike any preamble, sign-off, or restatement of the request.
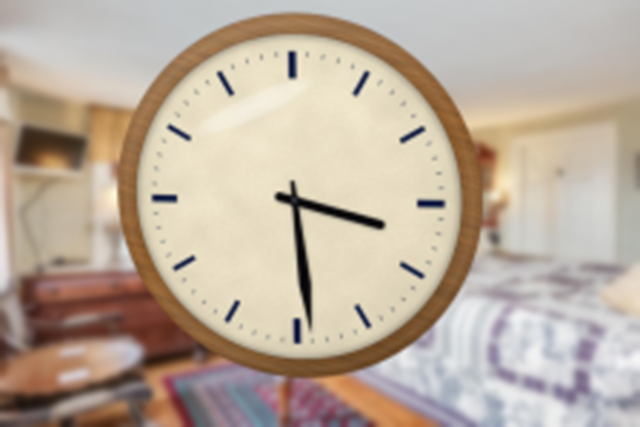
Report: 3:29
